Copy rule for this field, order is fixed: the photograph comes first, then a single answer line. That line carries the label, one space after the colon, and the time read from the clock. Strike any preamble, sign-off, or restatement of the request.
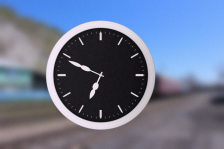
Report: 6:49
